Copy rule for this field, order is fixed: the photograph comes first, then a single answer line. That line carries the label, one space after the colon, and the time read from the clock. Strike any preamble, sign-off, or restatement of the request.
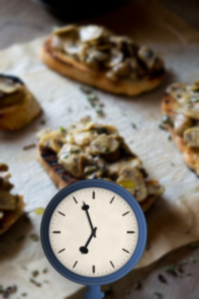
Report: 6:57
